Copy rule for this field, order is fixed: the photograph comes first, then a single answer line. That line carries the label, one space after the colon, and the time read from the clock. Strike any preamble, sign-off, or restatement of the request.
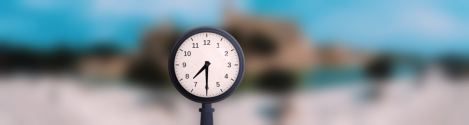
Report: 7:30
